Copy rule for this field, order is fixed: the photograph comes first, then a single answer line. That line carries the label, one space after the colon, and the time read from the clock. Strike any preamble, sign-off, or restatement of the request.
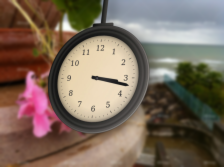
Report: 3:17
